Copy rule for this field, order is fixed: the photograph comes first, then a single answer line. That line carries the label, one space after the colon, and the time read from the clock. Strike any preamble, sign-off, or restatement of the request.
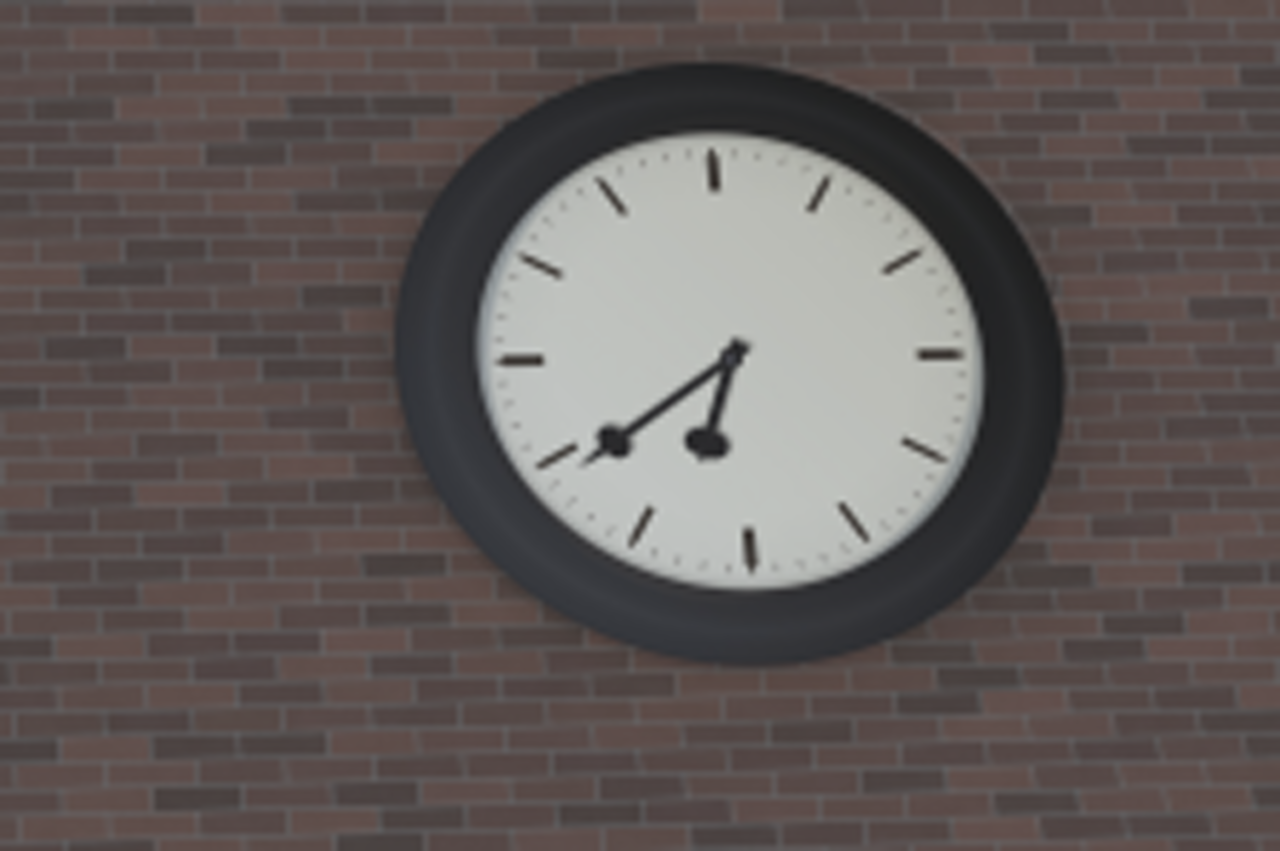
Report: 6:39
